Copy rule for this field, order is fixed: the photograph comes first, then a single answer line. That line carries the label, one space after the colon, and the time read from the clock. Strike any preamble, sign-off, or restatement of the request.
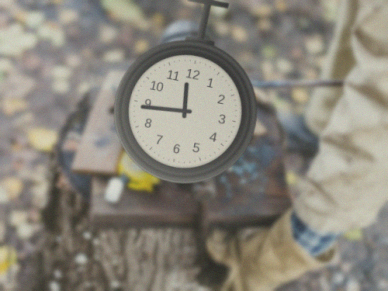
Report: 11:44
